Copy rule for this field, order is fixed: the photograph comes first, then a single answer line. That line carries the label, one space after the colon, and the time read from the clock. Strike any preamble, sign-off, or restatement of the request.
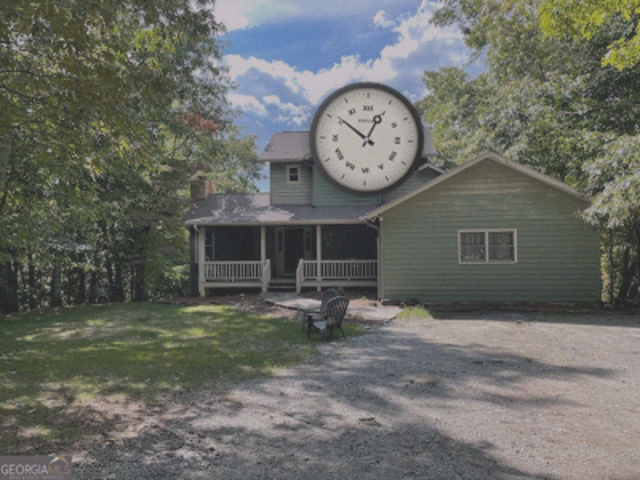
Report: 12:51
